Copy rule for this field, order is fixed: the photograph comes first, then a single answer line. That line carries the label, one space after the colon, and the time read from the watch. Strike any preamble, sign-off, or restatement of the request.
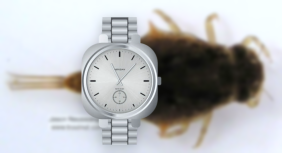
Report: 11:07
